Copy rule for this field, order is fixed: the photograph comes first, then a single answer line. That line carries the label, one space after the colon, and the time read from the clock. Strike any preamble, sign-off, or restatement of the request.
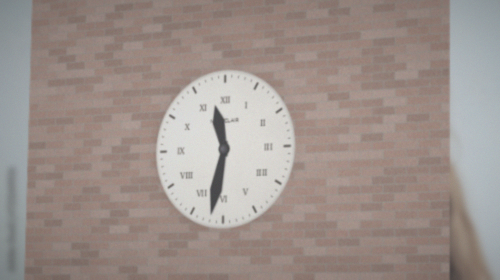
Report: 11:32
